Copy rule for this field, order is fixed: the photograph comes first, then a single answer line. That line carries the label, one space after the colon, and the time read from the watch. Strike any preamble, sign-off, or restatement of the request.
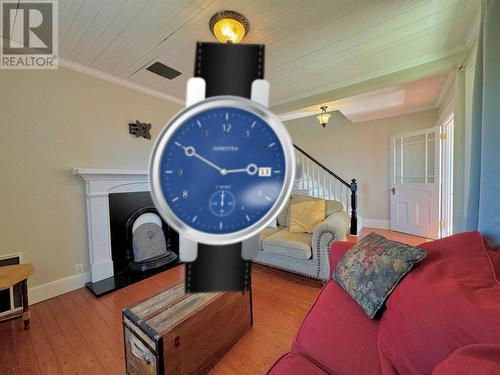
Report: 2:50
